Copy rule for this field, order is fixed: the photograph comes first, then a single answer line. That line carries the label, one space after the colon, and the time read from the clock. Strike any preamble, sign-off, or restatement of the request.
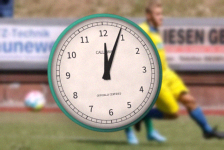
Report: 12:04
